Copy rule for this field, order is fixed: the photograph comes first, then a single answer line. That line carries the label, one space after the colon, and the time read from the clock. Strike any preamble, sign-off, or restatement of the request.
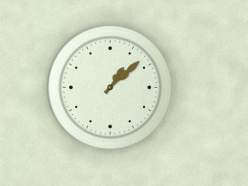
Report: 1:08
